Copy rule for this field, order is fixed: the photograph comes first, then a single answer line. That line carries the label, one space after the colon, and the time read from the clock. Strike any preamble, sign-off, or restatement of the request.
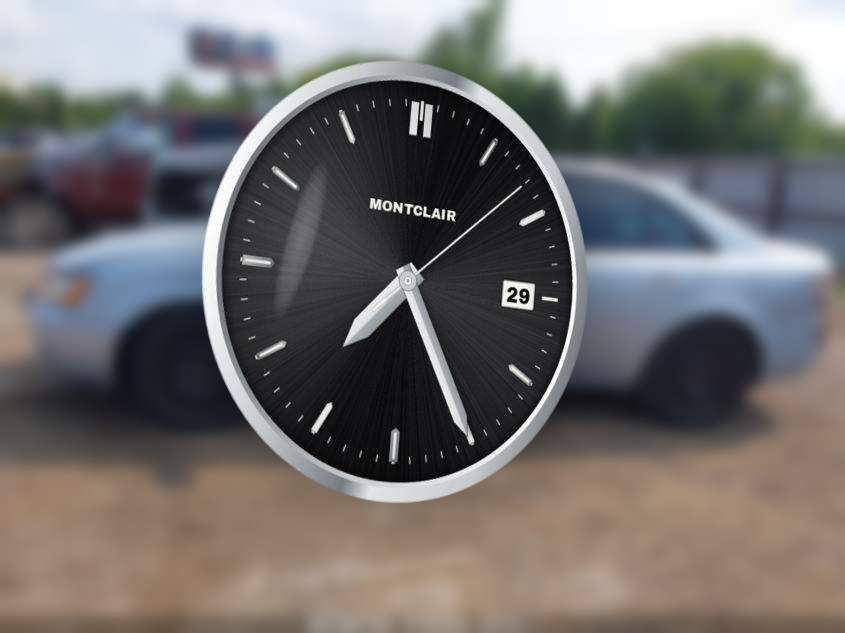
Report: 7:25:08
